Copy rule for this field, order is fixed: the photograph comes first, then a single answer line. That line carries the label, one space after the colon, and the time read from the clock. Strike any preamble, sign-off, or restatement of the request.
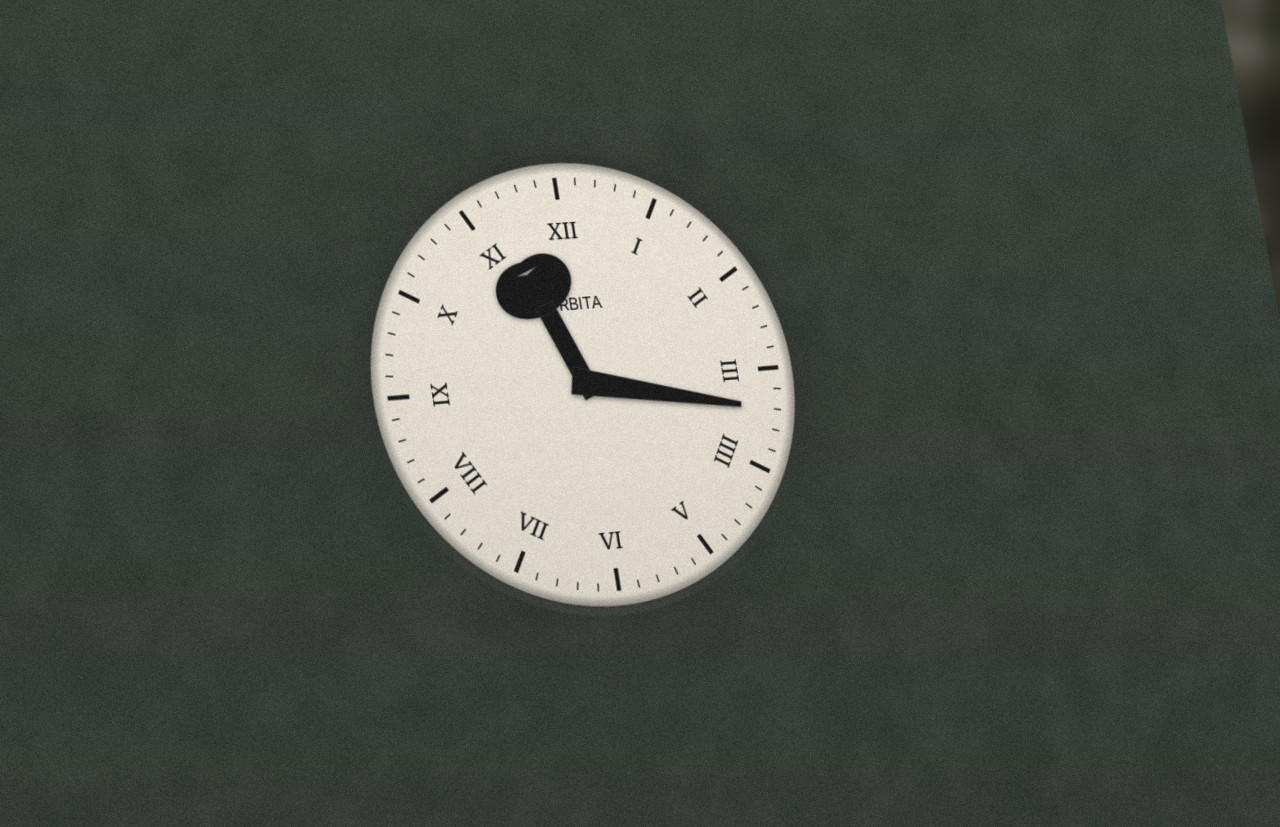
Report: 11:17
